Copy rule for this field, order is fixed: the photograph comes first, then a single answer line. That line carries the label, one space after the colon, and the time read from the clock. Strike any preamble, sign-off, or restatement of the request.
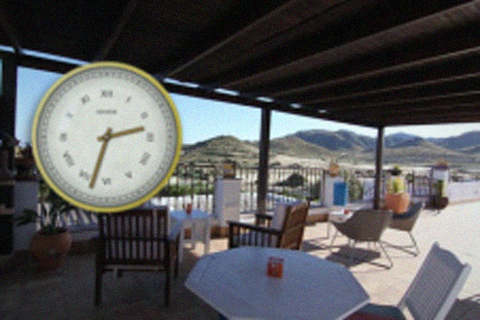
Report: 2:33
